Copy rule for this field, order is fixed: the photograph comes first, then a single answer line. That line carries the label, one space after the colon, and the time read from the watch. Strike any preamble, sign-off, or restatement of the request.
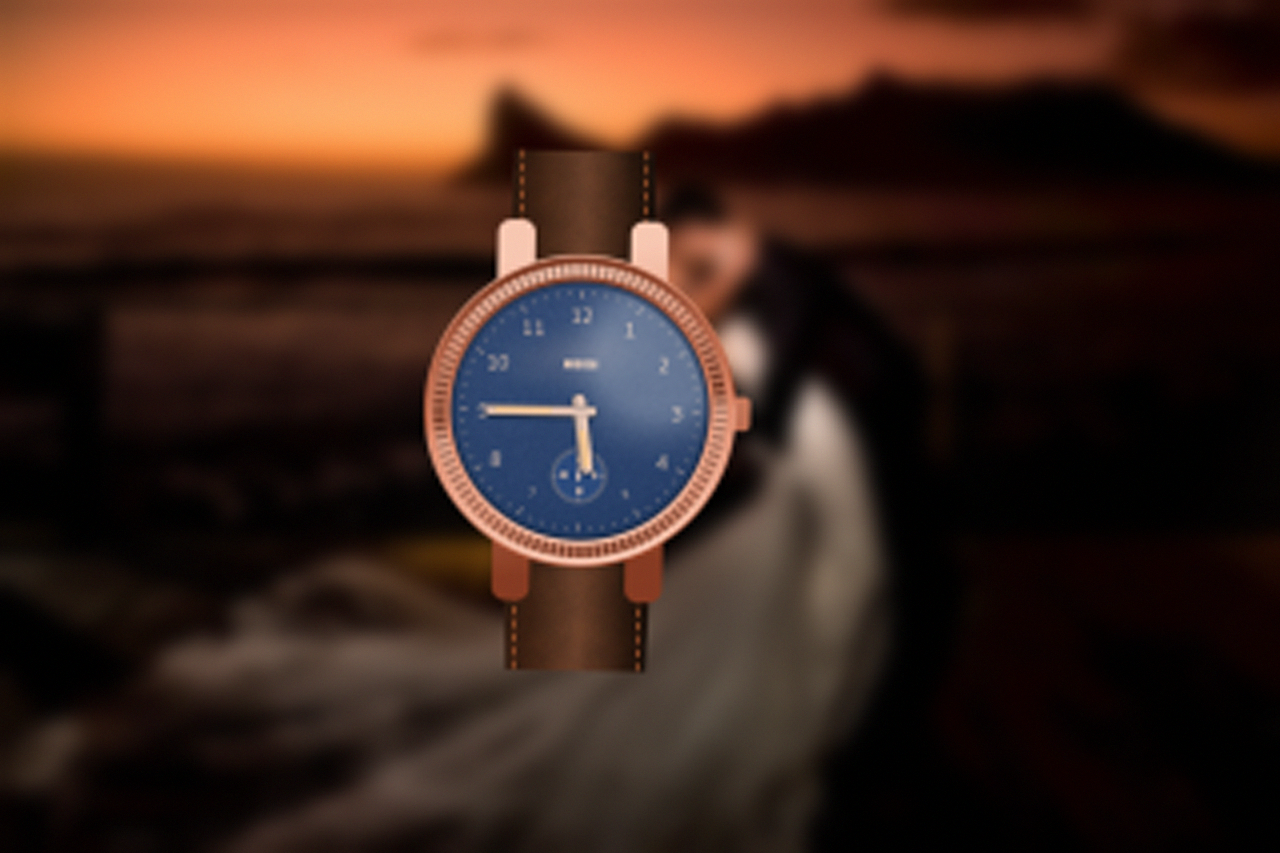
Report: 5:45
